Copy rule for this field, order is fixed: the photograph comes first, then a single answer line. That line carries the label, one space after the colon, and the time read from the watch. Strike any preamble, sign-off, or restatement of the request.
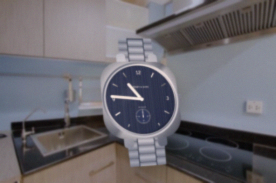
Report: 10:46
